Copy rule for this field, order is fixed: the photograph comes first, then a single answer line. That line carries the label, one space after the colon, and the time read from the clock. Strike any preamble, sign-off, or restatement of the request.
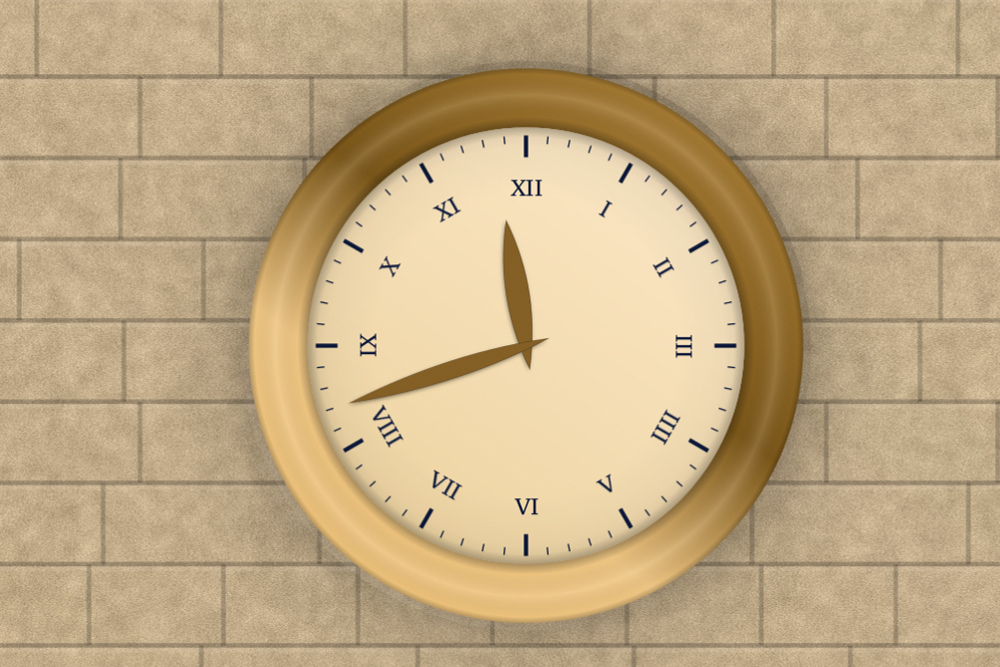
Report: 11:42
